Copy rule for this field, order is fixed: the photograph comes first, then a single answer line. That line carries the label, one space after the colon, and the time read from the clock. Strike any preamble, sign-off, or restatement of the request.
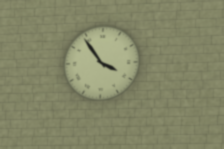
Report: 3:54
